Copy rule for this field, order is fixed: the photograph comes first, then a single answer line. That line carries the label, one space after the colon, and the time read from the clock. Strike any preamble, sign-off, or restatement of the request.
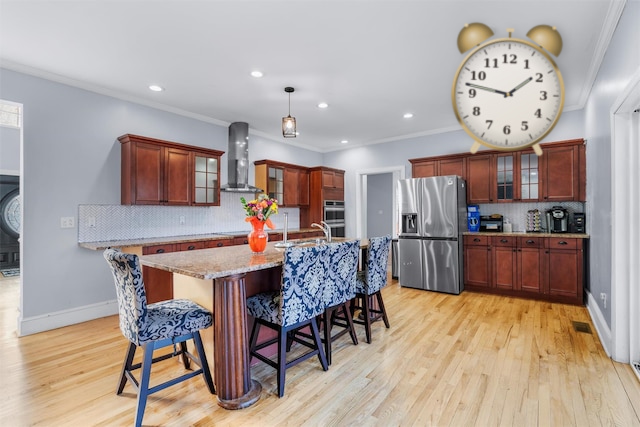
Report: 1:47
